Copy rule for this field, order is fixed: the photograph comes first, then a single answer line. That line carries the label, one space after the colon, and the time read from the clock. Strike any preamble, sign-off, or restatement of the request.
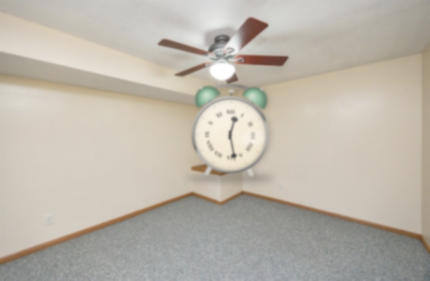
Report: 12:28
